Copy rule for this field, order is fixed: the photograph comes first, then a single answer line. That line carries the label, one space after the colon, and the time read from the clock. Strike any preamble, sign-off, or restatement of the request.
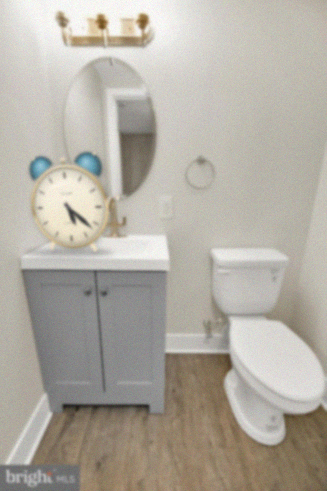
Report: 5:22
